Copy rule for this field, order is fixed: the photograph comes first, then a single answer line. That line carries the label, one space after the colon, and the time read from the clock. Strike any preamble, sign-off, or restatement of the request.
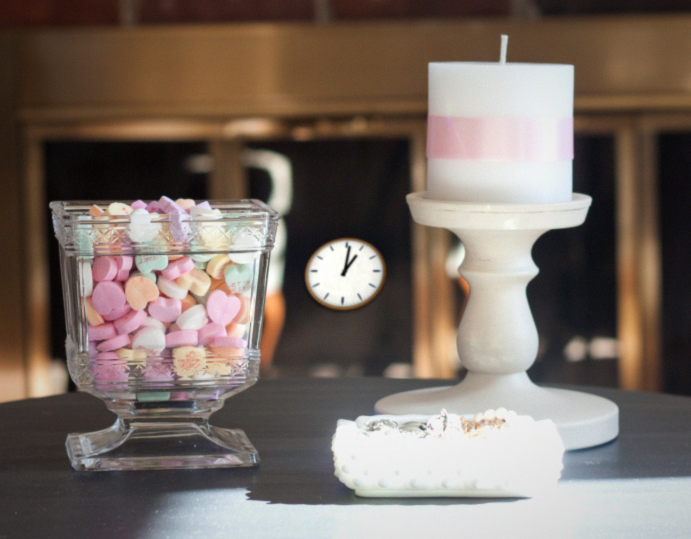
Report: 1:01
